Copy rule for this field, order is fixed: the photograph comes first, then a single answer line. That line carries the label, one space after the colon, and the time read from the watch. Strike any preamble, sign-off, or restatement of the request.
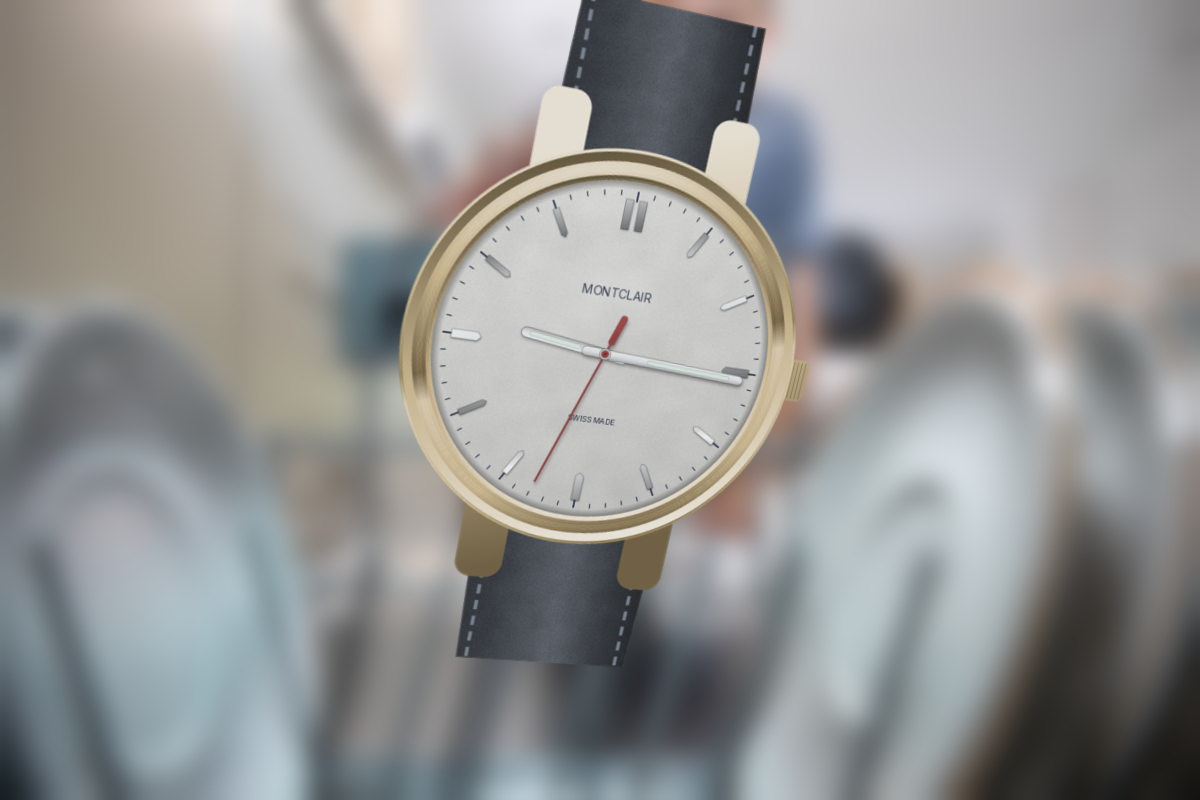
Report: 9:15:33
